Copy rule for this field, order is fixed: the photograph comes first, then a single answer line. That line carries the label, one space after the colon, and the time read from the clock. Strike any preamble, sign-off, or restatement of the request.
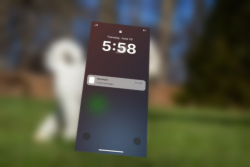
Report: 5:58
